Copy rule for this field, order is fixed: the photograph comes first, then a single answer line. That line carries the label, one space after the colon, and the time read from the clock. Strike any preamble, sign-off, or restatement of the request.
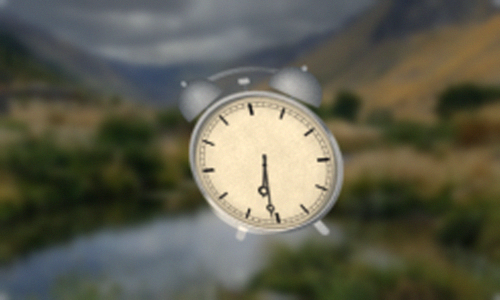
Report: 6:31
